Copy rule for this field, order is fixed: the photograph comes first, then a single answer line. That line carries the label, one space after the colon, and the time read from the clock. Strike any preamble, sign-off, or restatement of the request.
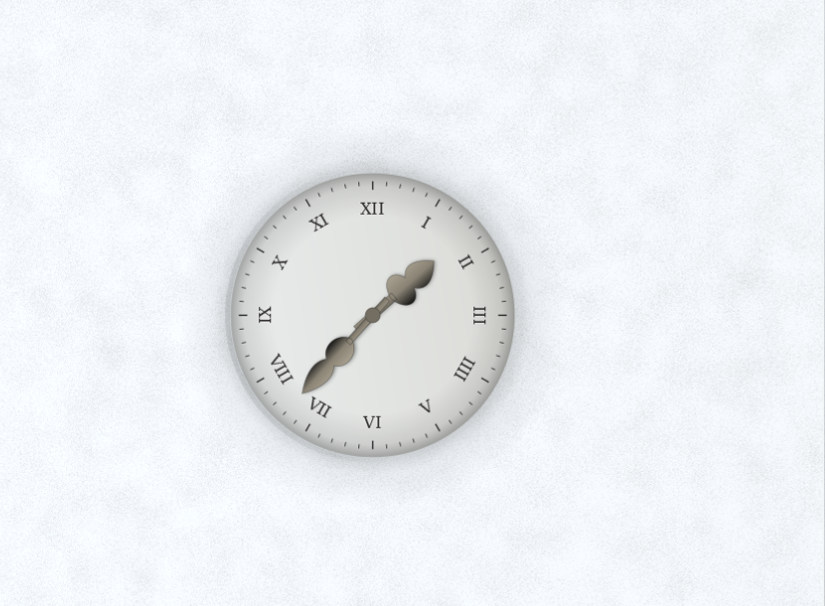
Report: 1:37
